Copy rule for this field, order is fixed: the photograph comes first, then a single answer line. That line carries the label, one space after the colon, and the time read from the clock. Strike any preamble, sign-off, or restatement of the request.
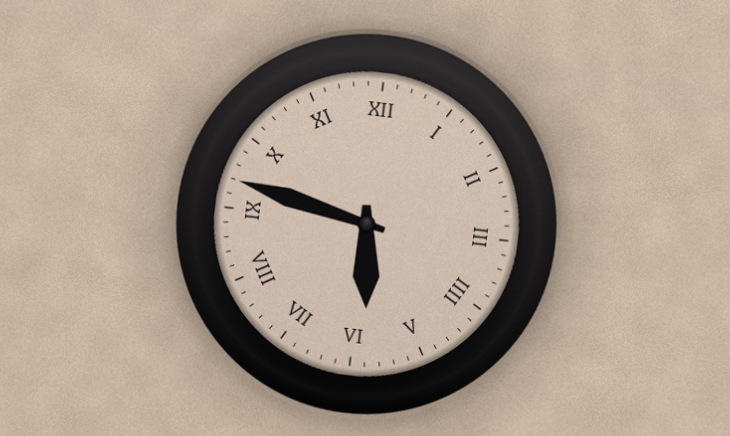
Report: 5:47
